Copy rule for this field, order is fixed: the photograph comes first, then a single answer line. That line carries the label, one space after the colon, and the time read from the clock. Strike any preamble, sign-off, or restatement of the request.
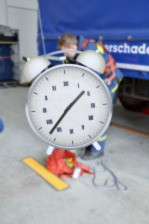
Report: 1:37
